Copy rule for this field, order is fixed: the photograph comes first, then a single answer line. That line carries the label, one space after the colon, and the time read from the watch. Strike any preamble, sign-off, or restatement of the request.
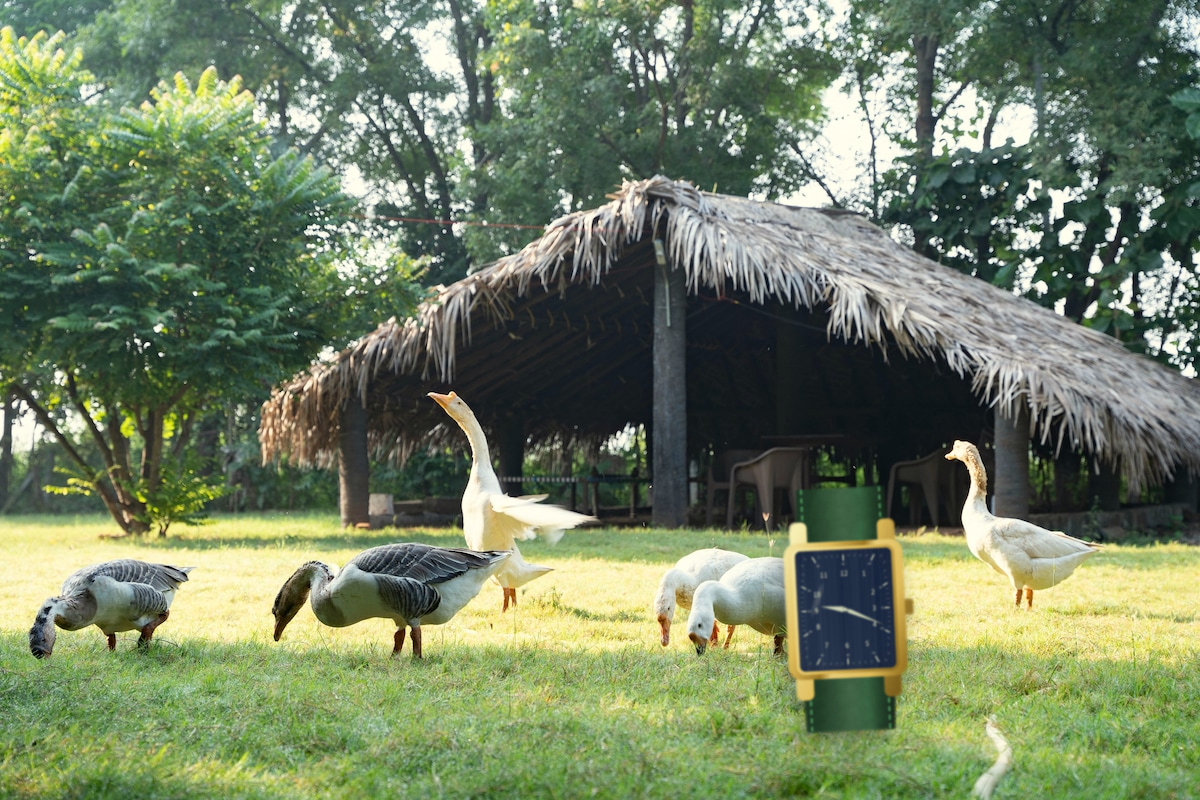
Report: 9:19
